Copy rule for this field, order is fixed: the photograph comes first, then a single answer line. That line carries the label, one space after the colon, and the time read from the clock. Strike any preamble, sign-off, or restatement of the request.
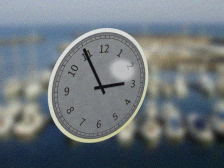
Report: 2:55
